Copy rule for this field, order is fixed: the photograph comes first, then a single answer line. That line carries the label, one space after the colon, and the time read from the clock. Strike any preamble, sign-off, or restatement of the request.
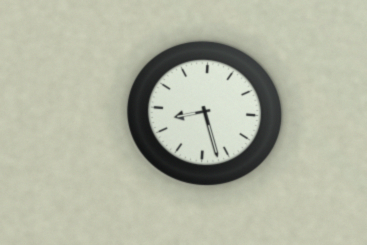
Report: 8:27
